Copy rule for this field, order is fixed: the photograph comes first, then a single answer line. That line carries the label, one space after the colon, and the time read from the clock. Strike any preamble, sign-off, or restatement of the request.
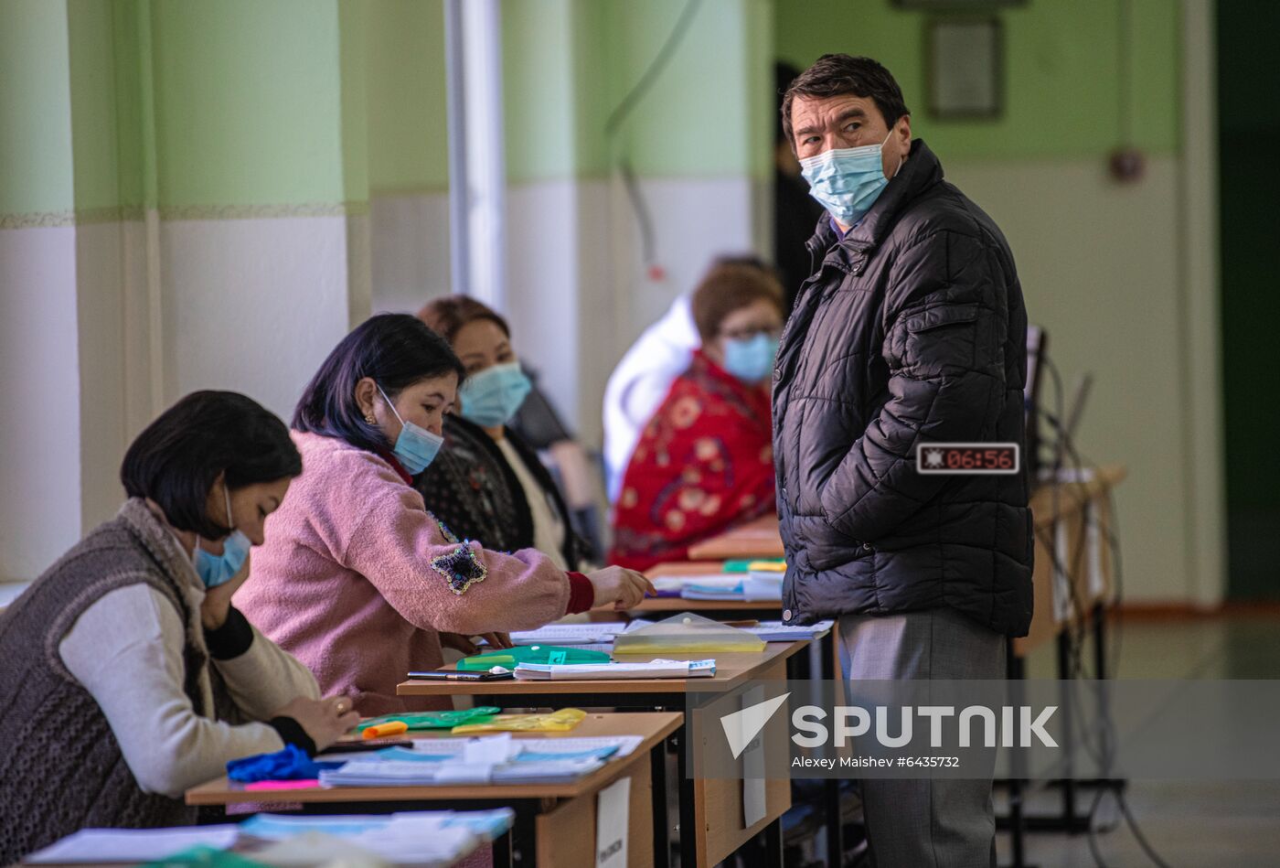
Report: 6:56
